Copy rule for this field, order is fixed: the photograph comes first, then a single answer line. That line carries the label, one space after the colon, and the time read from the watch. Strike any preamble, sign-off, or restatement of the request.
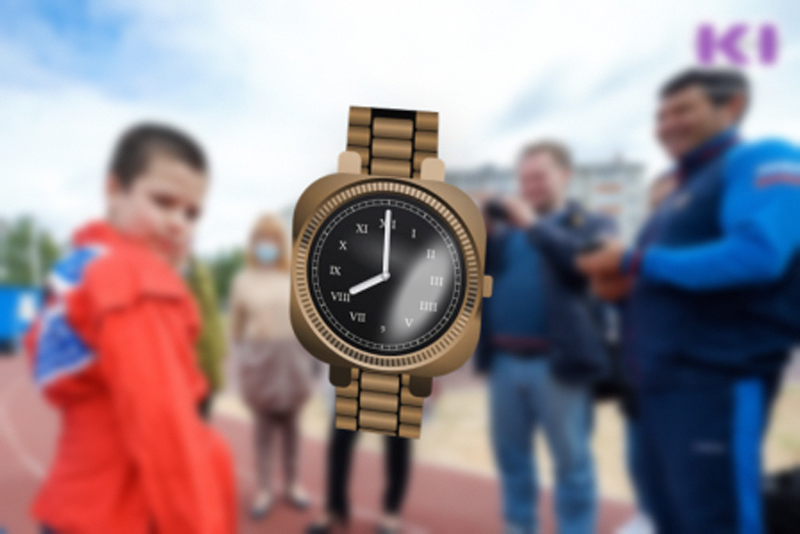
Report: 8:00
